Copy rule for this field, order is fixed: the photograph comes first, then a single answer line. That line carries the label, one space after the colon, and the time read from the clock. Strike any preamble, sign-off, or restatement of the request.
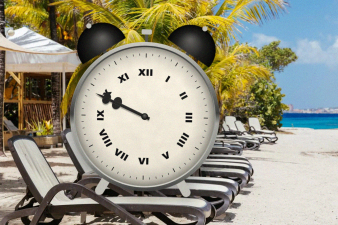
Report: 9:49
